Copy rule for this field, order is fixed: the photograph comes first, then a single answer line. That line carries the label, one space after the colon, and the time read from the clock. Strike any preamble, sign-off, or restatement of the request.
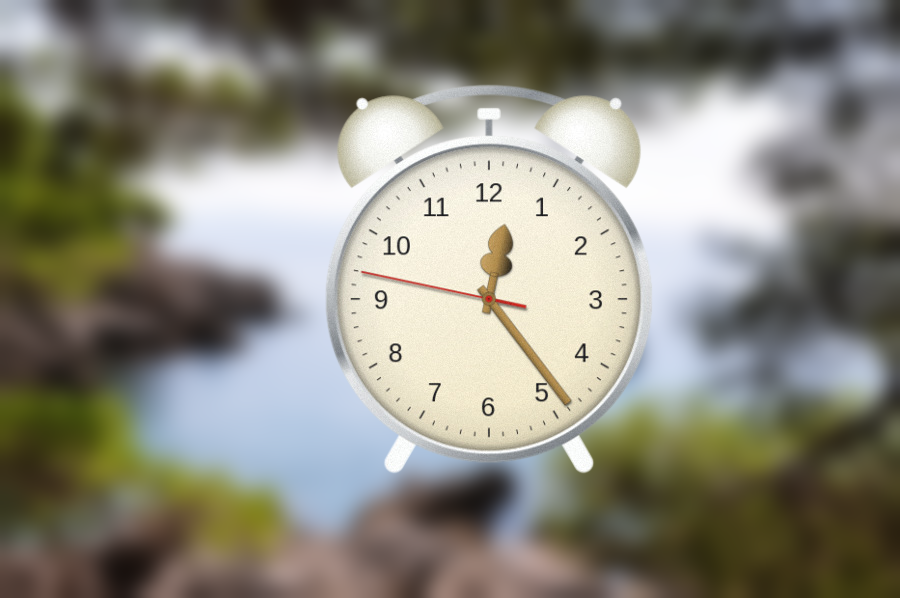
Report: 12:23:47
